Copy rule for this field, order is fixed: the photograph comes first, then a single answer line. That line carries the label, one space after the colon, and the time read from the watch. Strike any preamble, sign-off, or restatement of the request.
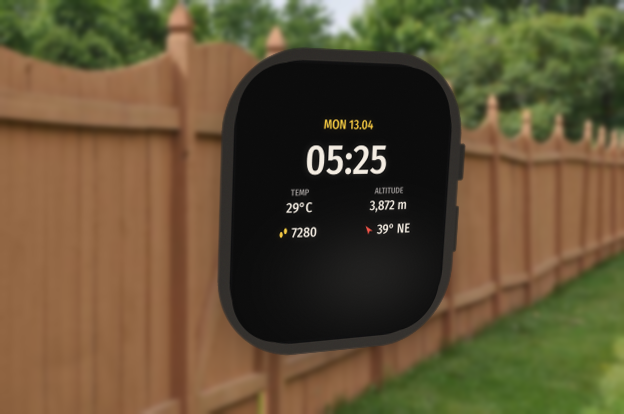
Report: 5:25
